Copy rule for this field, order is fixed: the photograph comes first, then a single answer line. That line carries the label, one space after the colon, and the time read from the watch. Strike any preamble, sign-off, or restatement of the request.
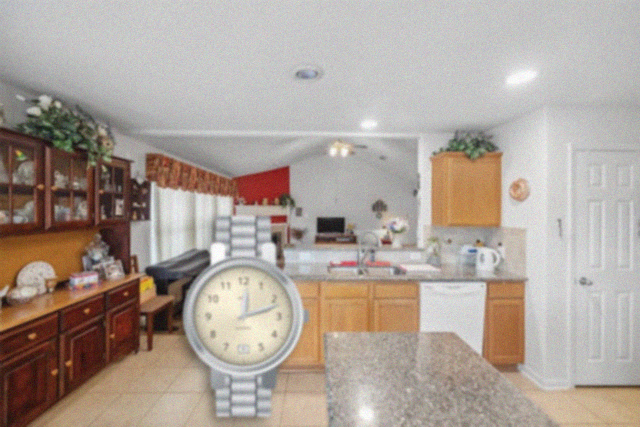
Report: 12:12
